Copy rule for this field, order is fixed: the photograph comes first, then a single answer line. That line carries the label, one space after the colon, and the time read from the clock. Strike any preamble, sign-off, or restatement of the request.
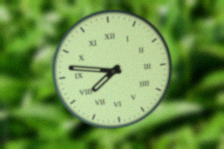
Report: 7:47
